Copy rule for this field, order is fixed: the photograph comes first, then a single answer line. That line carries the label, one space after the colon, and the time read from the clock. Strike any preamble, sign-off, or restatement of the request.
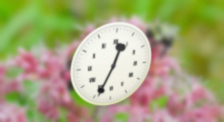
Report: 12:34
